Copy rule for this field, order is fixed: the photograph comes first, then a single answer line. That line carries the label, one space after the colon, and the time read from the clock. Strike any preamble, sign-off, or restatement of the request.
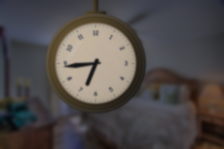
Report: 6:44
